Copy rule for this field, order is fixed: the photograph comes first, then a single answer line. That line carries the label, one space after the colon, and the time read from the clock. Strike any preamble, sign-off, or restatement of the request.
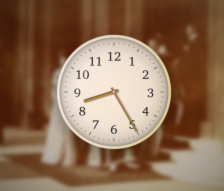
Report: 8:25
